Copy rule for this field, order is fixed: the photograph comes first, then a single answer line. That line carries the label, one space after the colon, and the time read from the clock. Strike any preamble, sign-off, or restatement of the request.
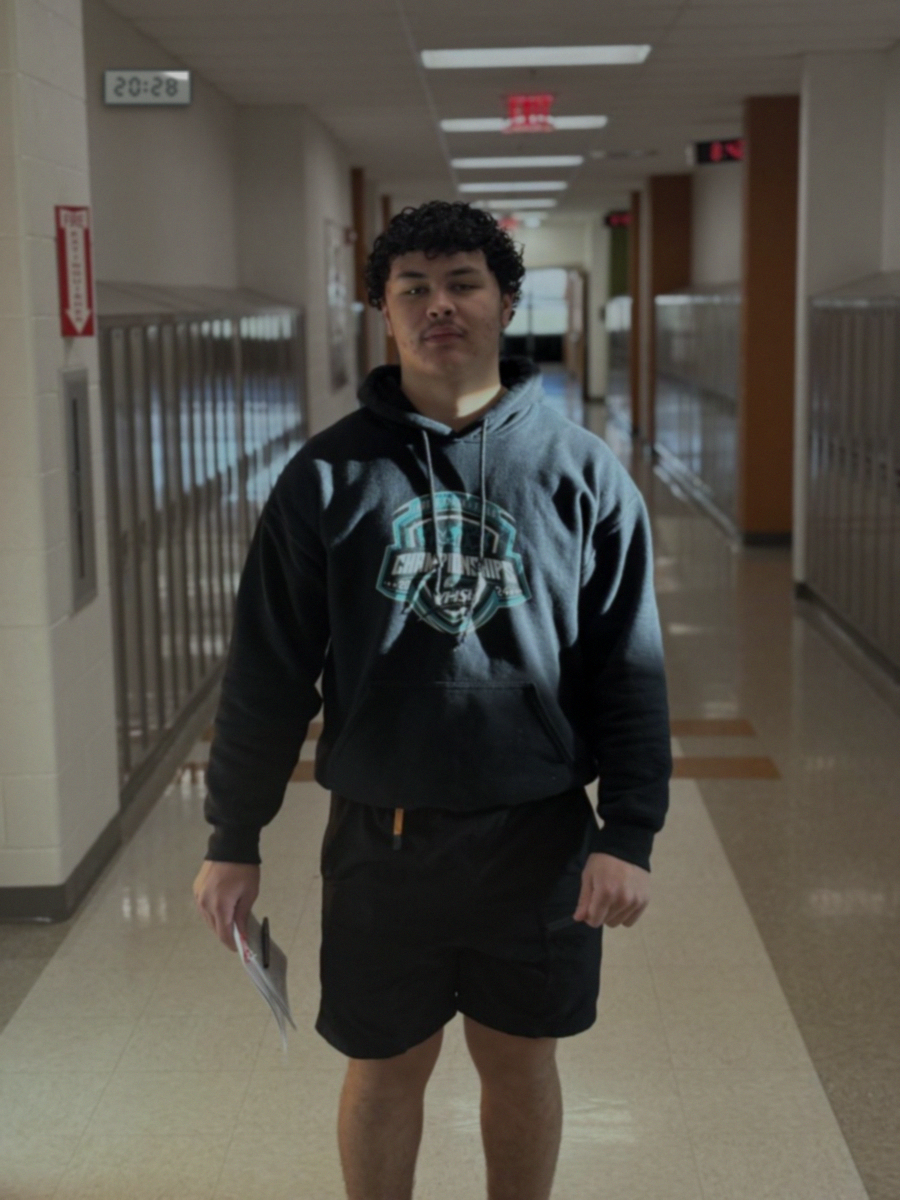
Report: 20:28
